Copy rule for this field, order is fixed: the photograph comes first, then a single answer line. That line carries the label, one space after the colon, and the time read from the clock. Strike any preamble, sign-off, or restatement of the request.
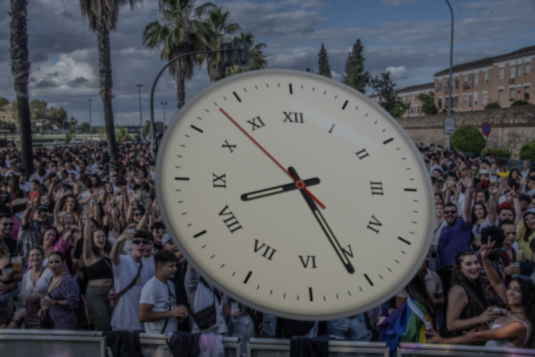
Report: 8:25:53
